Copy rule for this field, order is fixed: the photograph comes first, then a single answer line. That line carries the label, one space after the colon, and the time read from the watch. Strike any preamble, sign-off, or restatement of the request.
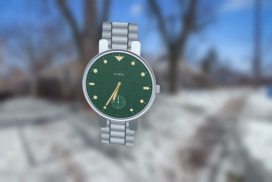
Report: 6:35
